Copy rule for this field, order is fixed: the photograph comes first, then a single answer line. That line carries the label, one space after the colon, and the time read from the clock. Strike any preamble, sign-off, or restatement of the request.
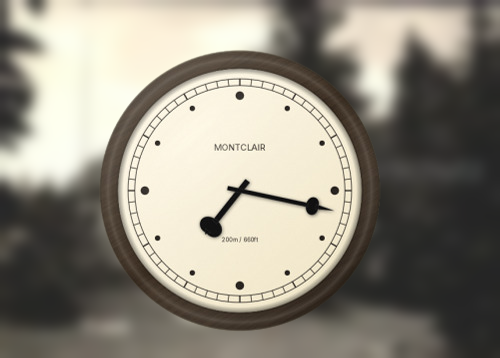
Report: 7:17
